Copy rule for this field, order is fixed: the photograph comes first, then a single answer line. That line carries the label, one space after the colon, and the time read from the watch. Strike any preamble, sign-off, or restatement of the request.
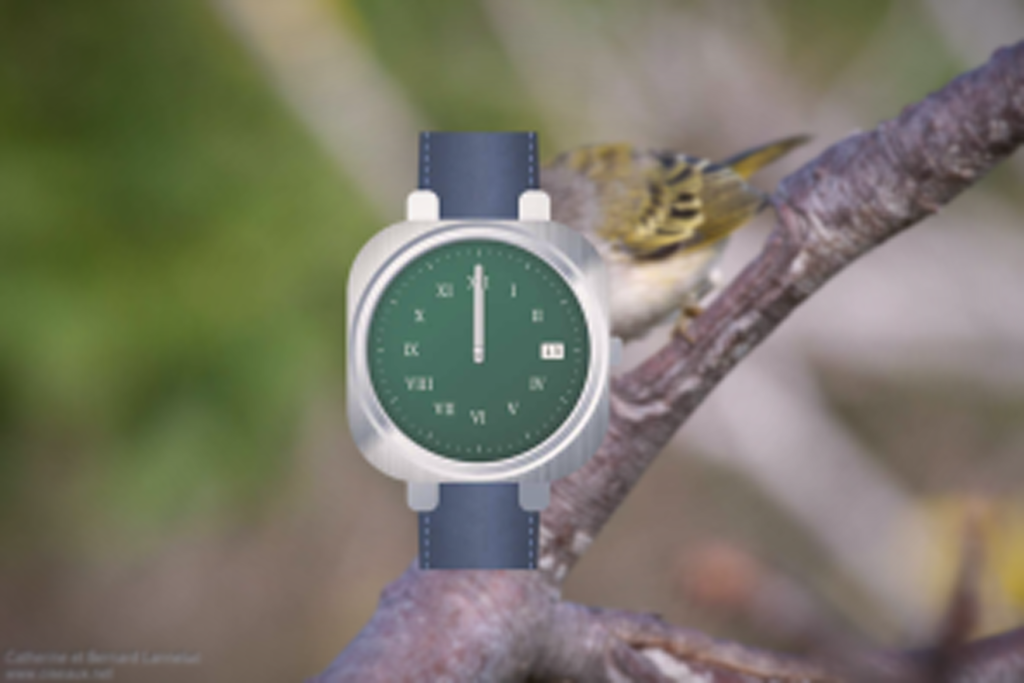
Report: 12:00
